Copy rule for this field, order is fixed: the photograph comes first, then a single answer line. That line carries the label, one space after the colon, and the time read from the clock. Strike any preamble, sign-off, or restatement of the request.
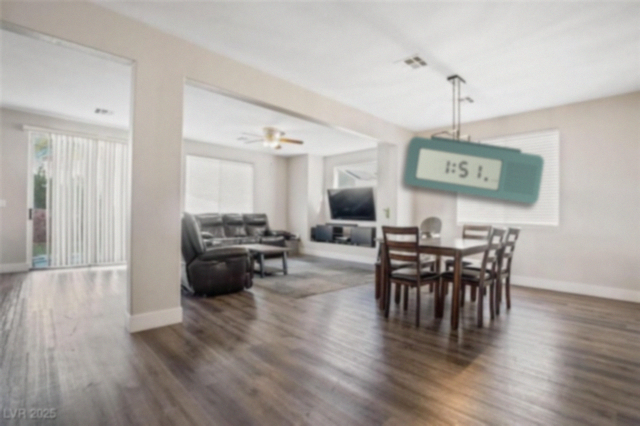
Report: 1:51
